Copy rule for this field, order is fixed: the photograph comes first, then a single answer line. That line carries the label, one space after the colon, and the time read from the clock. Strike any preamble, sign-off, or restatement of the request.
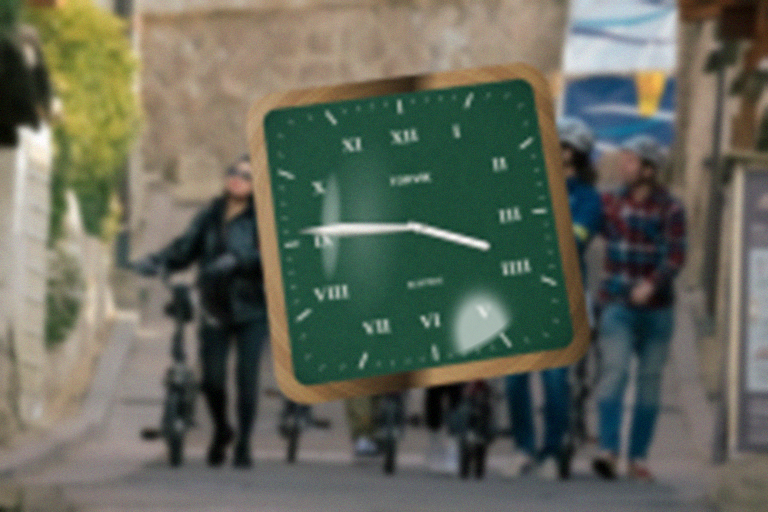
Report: 3:46
